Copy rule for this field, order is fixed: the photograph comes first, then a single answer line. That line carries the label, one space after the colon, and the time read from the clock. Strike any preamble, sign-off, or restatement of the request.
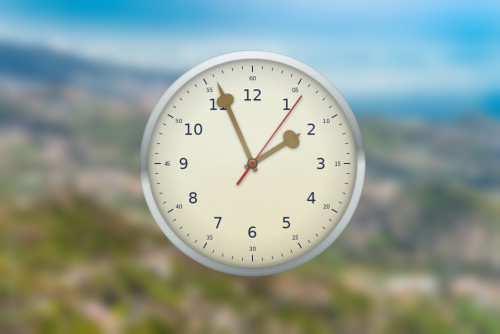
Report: 1:56:06
